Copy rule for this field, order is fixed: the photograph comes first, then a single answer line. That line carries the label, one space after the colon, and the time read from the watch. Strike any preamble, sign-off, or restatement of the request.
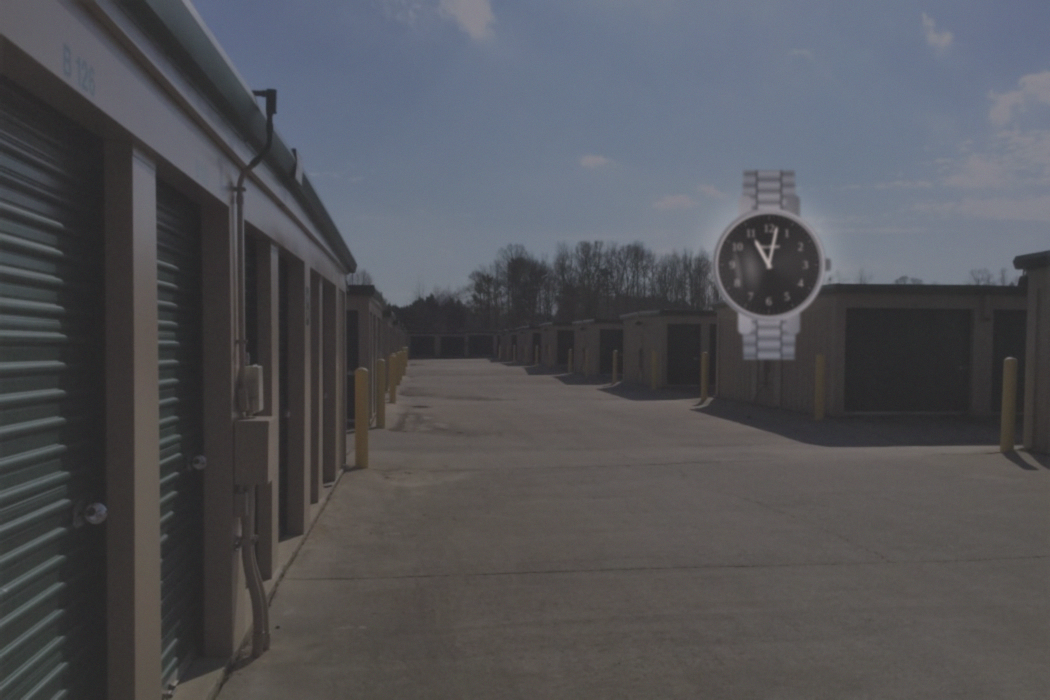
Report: 11:02
